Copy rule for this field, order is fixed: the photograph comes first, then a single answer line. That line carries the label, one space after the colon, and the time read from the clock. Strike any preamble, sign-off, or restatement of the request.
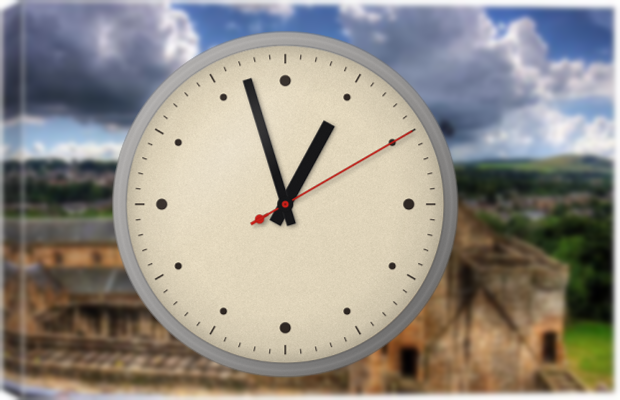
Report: 12:57:10
